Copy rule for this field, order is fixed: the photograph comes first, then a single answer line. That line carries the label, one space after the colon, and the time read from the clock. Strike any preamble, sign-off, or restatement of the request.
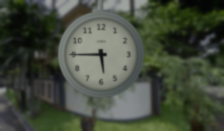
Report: 5:45
